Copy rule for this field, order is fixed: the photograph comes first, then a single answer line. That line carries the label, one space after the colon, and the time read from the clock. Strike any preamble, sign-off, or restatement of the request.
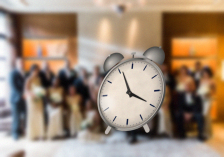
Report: 3:56
